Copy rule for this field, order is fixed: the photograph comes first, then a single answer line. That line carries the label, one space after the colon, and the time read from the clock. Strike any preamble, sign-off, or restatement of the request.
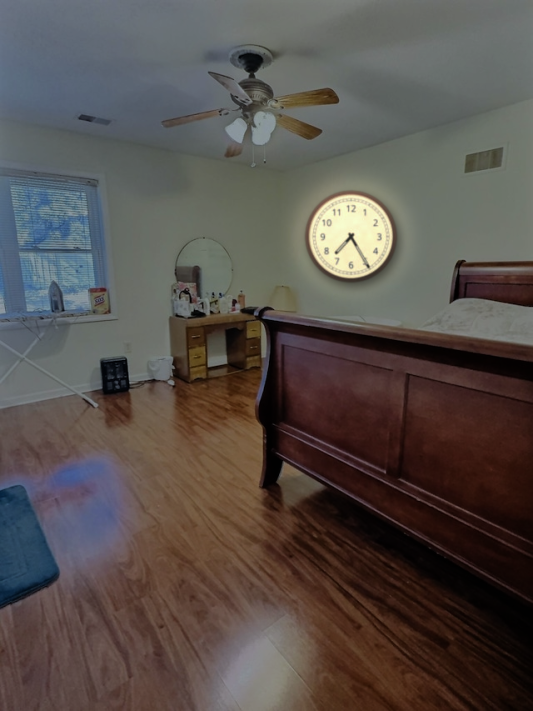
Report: 7:25
